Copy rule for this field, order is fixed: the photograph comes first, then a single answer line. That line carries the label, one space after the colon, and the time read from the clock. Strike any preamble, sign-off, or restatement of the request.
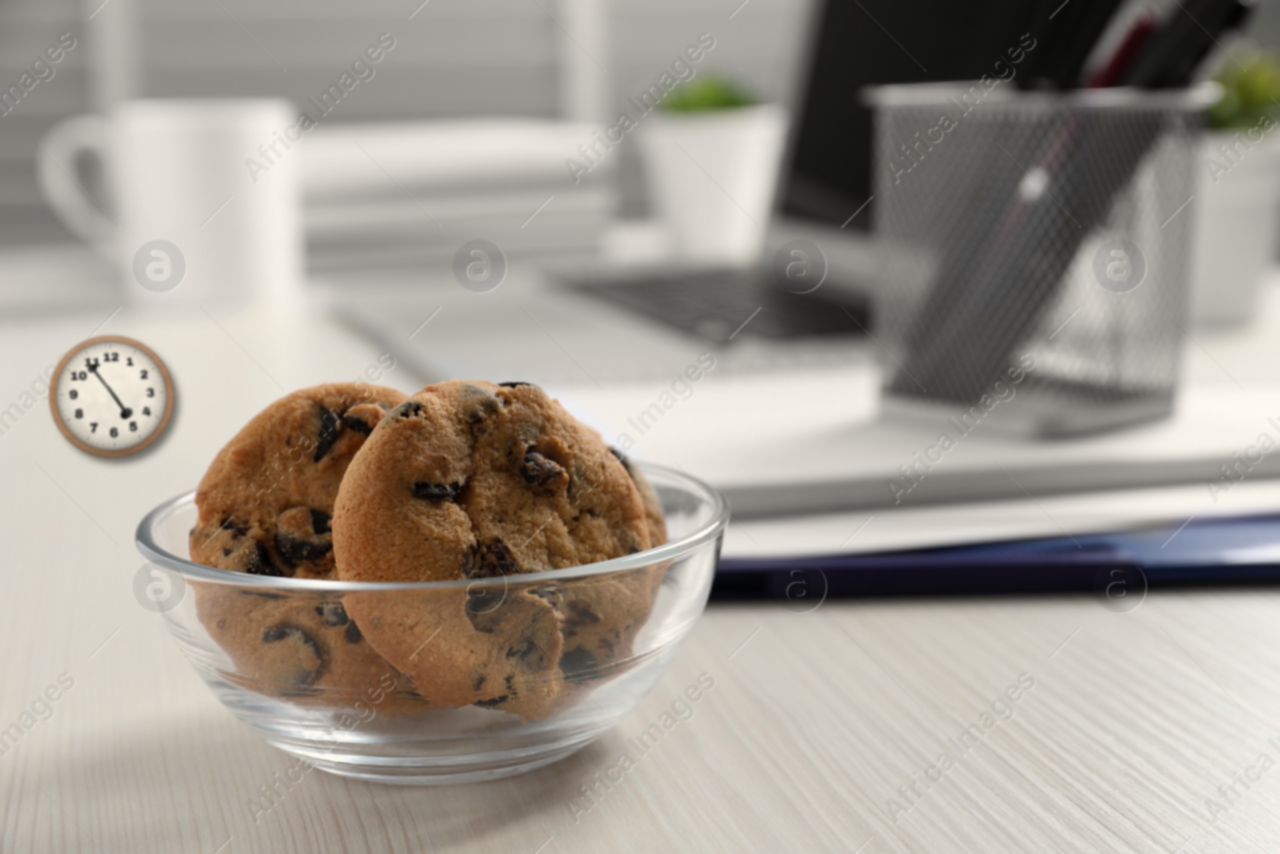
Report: 4:54
